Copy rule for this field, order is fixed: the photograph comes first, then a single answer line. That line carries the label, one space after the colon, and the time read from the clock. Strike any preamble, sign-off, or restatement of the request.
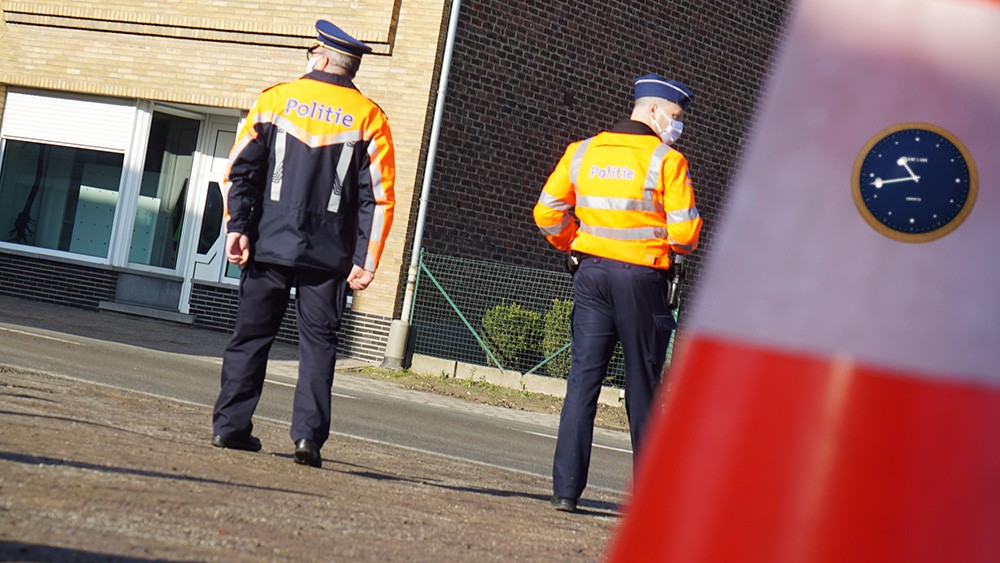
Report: 10:43
